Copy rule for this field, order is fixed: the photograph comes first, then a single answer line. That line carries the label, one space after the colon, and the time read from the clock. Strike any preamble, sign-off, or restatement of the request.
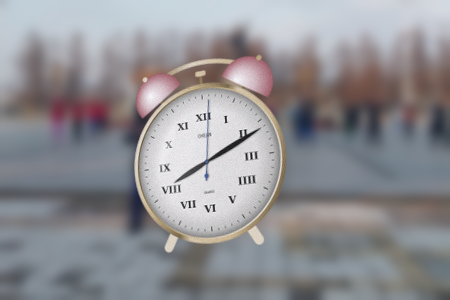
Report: 8:11:01
